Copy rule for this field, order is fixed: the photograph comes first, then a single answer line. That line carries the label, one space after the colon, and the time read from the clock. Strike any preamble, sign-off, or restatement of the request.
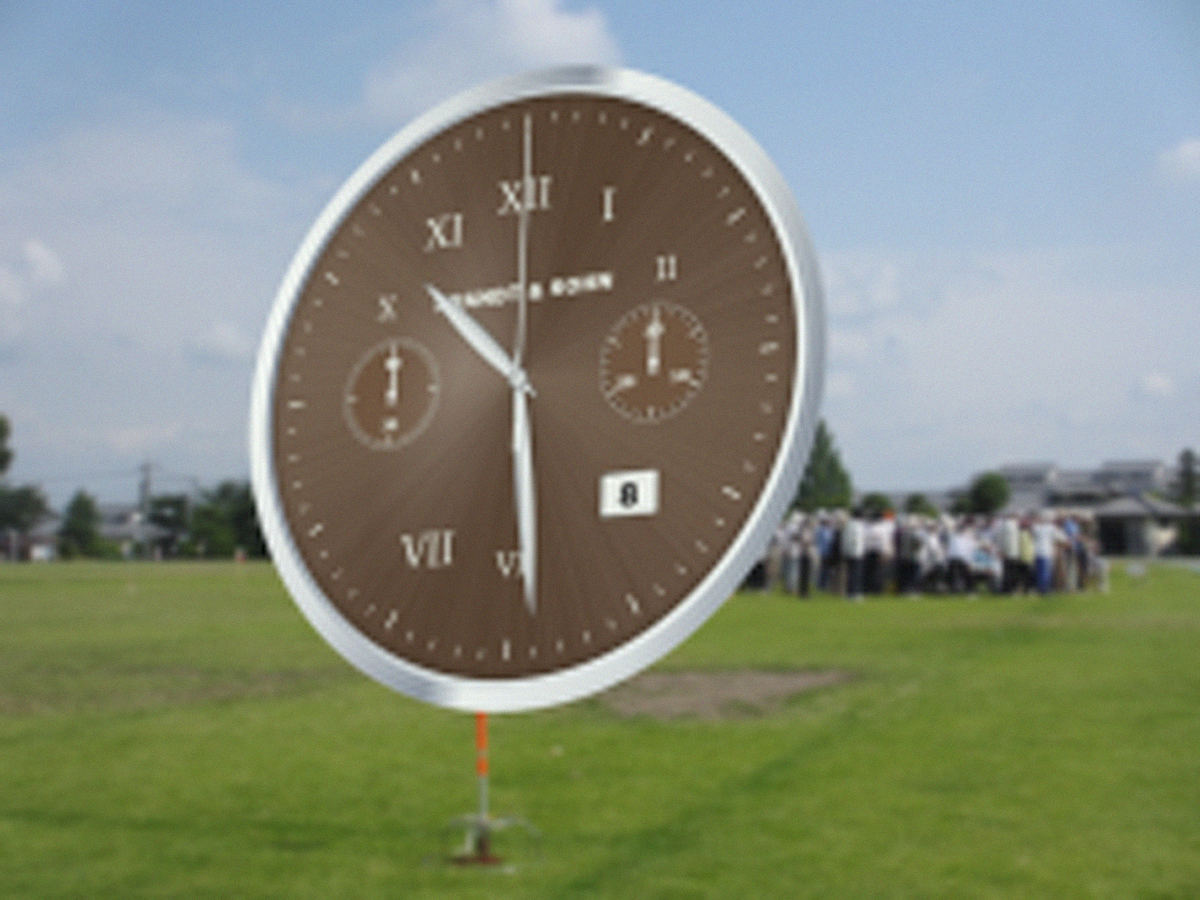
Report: 10:29
